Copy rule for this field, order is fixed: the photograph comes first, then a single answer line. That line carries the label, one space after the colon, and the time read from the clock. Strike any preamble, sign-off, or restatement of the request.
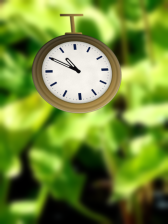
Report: 10:50
